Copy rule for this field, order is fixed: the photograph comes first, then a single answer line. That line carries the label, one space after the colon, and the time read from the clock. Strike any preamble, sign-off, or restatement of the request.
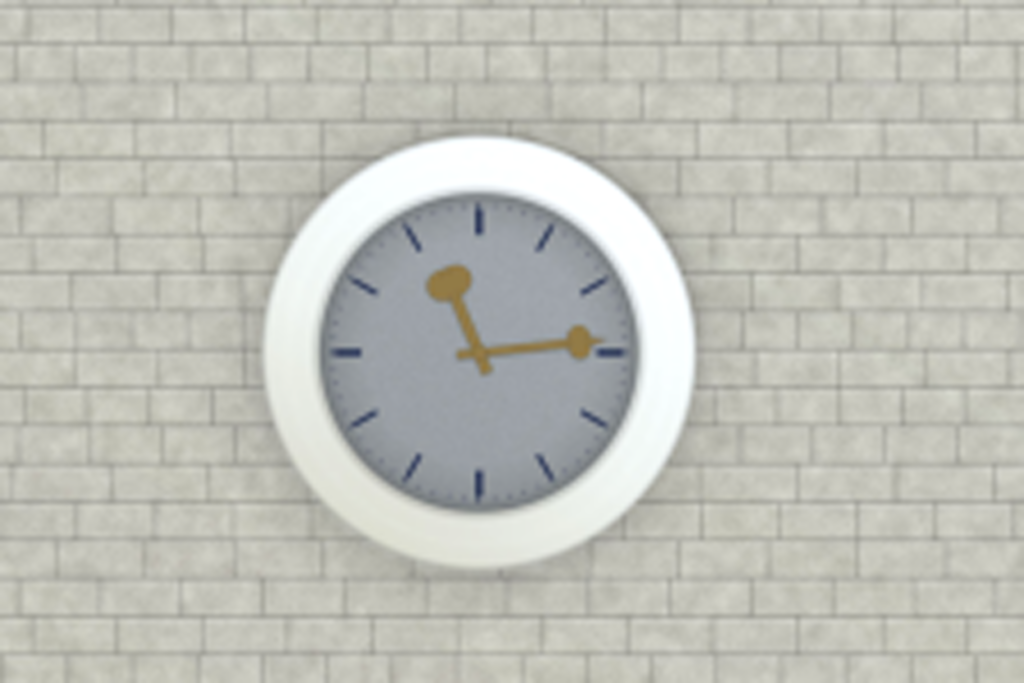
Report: 11:14
